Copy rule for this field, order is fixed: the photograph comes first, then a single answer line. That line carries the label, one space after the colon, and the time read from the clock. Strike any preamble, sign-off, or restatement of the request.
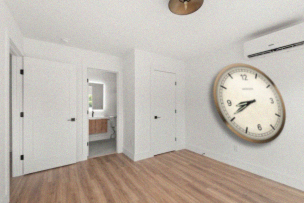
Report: 8:41
